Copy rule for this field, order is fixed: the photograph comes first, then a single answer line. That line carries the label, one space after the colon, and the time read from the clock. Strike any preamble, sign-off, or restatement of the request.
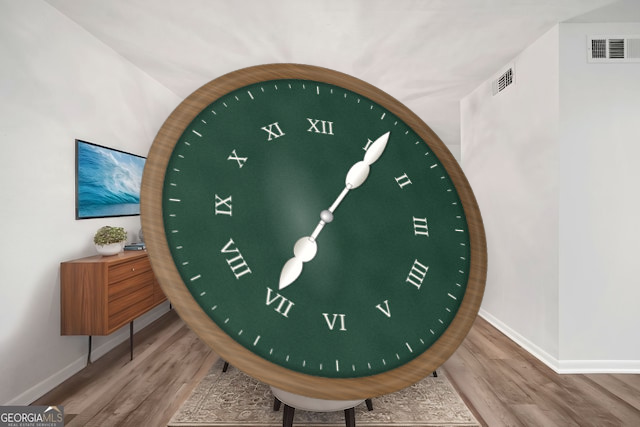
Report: 7:06
